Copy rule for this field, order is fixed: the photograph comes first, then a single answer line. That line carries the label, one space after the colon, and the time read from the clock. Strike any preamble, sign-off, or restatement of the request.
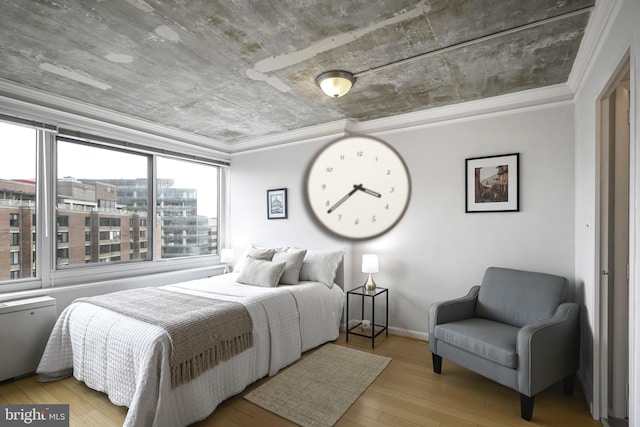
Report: 3:38
